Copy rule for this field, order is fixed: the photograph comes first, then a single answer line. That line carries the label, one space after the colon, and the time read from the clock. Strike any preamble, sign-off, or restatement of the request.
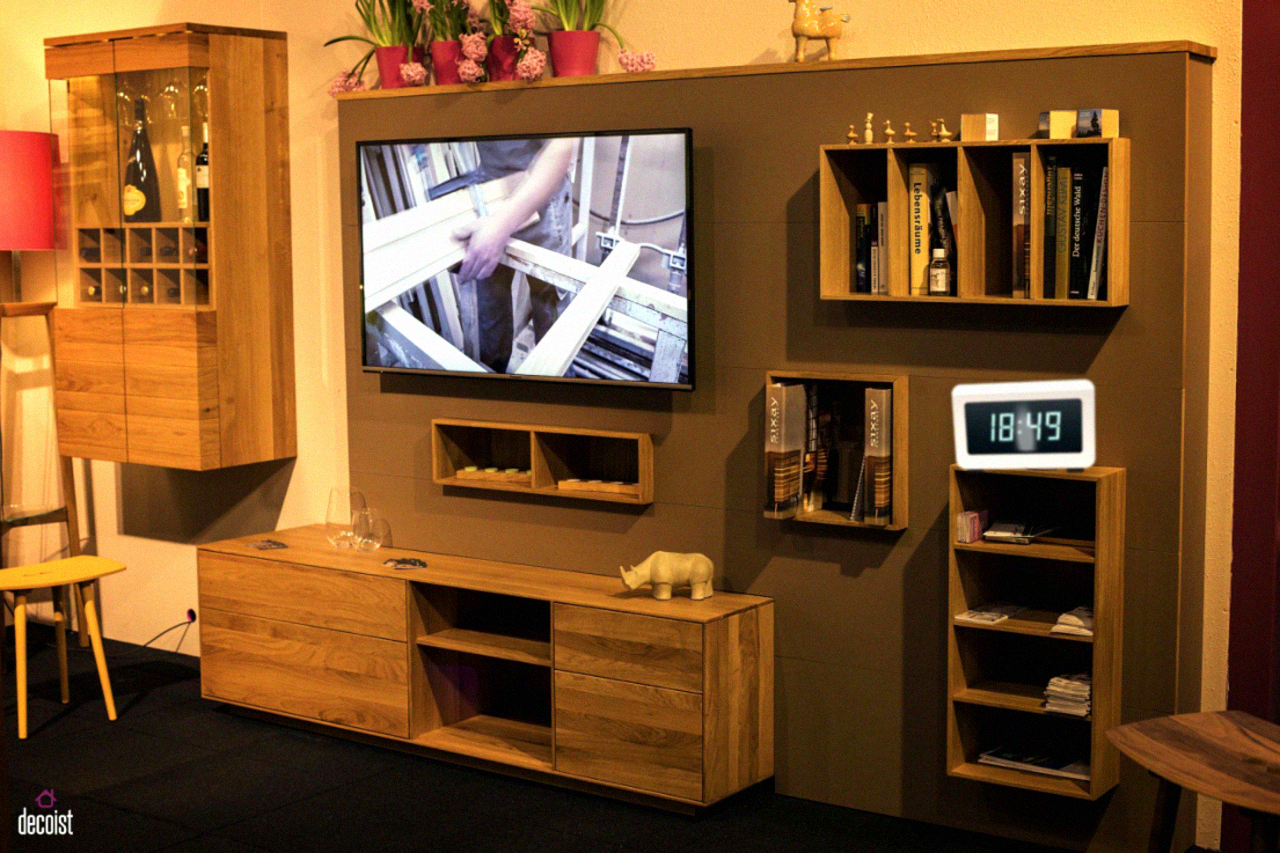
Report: 18:49
